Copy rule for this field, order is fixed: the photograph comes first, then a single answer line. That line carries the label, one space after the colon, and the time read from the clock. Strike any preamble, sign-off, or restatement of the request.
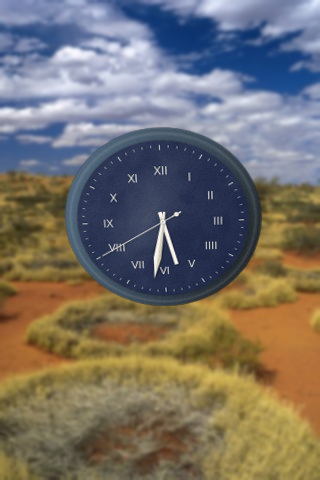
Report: 5:31:40
